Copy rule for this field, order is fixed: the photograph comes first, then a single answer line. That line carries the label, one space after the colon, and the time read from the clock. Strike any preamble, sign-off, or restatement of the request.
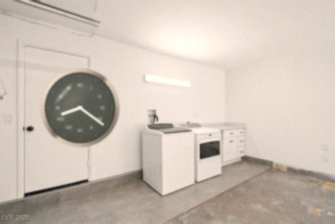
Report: 8:21
